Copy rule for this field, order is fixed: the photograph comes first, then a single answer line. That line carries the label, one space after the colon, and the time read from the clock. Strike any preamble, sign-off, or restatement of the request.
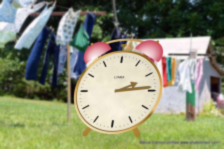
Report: 2:14
